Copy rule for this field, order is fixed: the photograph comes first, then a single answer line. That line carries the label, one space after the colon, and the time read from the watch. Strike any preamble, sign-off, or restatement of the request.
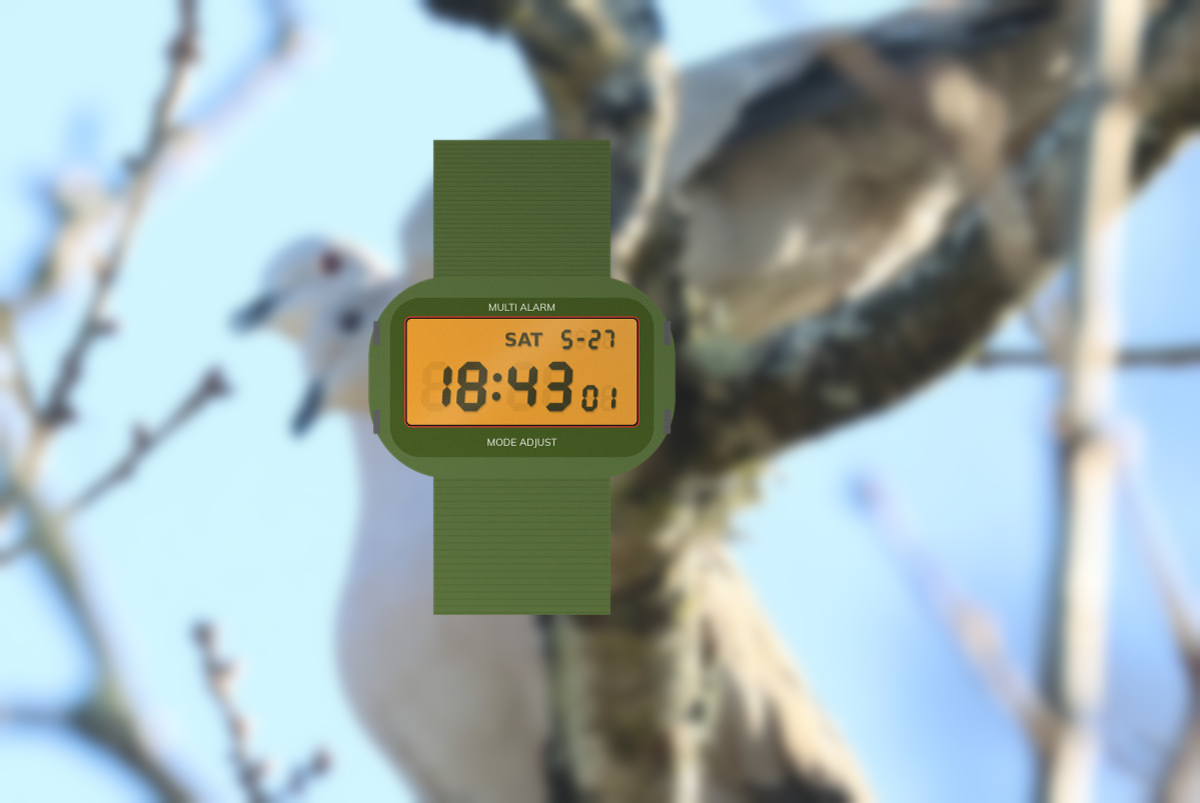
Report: 18:43:01
